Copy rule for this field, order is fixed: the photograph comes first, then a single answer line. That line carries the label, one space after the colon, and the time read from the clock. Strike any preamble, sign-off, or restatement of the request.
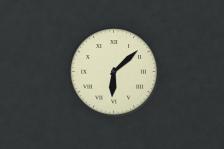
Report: 6:08
